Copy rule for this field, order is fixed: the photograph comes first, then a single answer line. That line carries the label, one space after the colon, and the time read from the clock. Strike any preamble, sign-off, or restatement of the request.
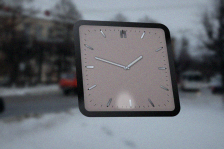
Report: 1:48
